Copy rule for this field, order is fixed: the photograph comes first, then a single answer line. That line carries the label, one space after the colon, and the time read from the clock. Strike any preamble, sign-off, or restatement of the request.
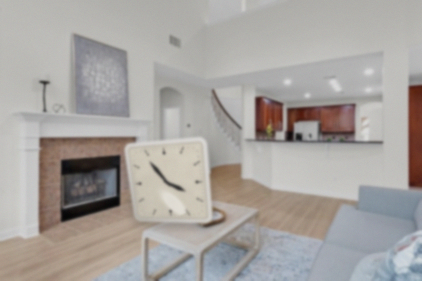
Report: 3:54
